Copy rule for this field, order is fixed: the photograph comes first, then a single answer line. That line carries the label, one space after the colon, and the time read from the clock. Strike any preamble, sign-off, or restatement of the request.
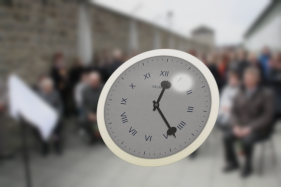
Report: 12:23
